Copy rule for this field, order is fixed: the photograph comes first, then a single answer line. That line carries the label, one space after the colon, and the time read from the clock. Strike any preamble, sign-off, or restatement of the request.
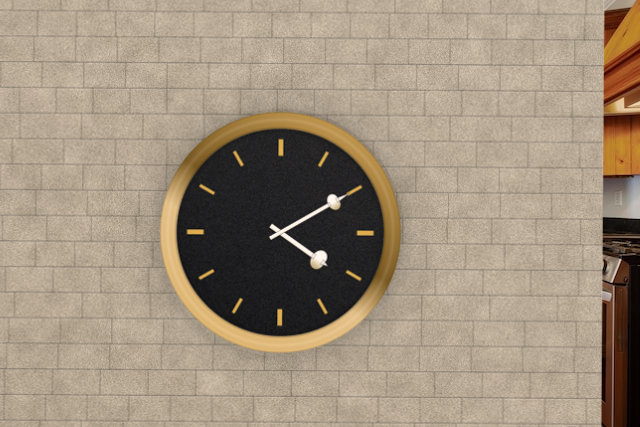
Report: 4:10
